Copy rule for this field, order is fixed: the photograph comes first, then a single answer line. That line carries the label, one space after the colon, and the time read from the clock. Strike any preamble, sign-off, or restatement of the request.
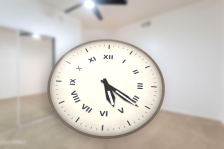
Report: 5:21
